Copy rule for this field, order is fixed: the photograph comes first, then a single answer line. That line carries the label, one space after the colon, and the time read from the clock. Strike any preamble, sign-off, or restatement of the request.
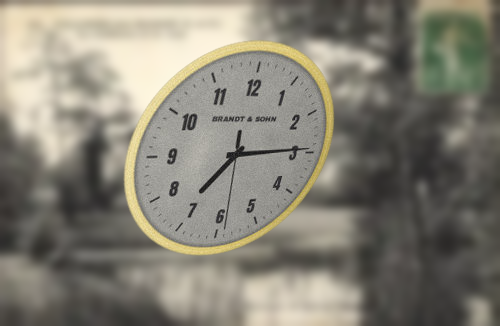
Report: 7:14:29
